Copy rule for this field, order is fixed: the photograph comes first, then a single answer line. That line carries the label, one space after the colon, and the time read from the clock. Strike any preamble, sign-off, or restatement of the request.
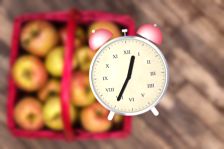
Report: 12:35
